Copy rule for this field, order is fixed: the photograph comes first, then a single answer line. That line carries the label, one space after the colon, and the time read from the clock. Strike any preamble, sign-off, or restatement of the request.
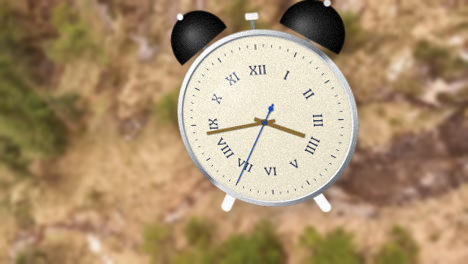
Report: 3:43:35
